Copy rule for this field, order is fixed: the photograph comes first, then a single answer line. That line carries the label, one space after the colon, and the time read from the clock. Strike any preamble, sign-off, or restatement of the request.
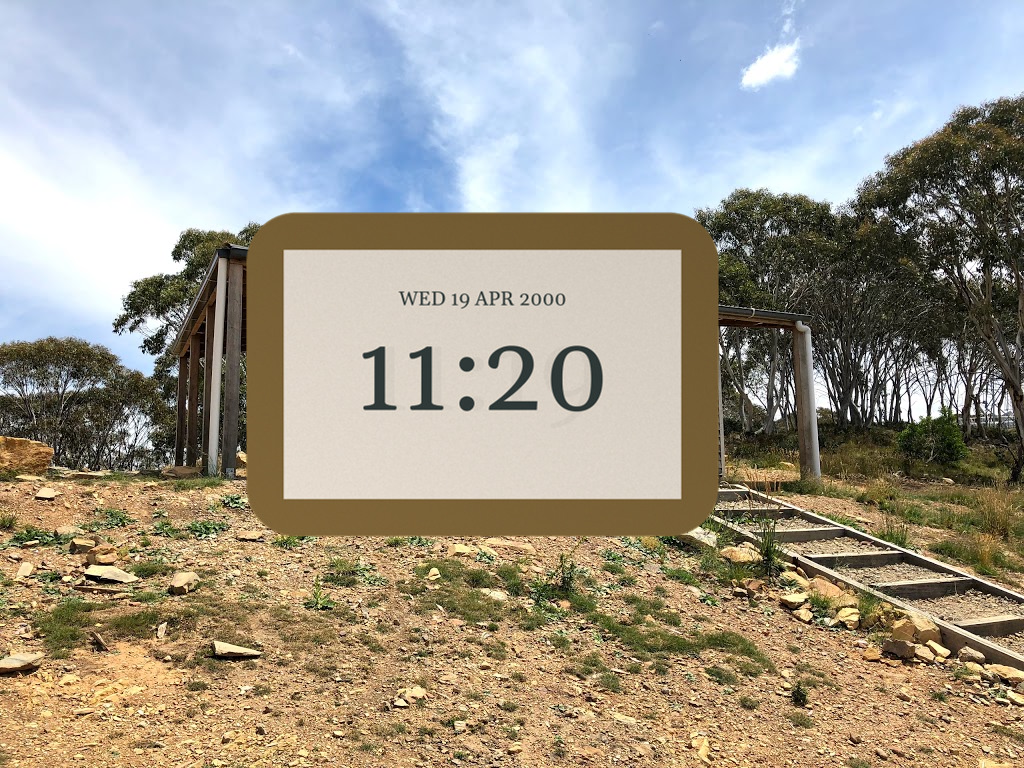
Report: 11:20
